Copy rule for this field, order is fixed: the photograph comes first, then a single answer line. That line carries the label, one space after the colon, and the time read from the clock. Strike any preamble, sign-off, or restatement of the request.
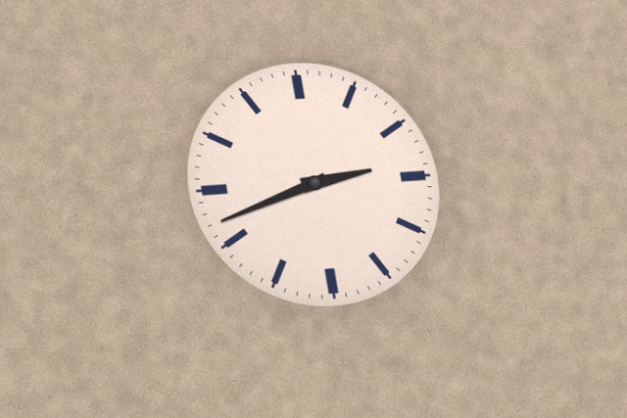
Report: 2:42
